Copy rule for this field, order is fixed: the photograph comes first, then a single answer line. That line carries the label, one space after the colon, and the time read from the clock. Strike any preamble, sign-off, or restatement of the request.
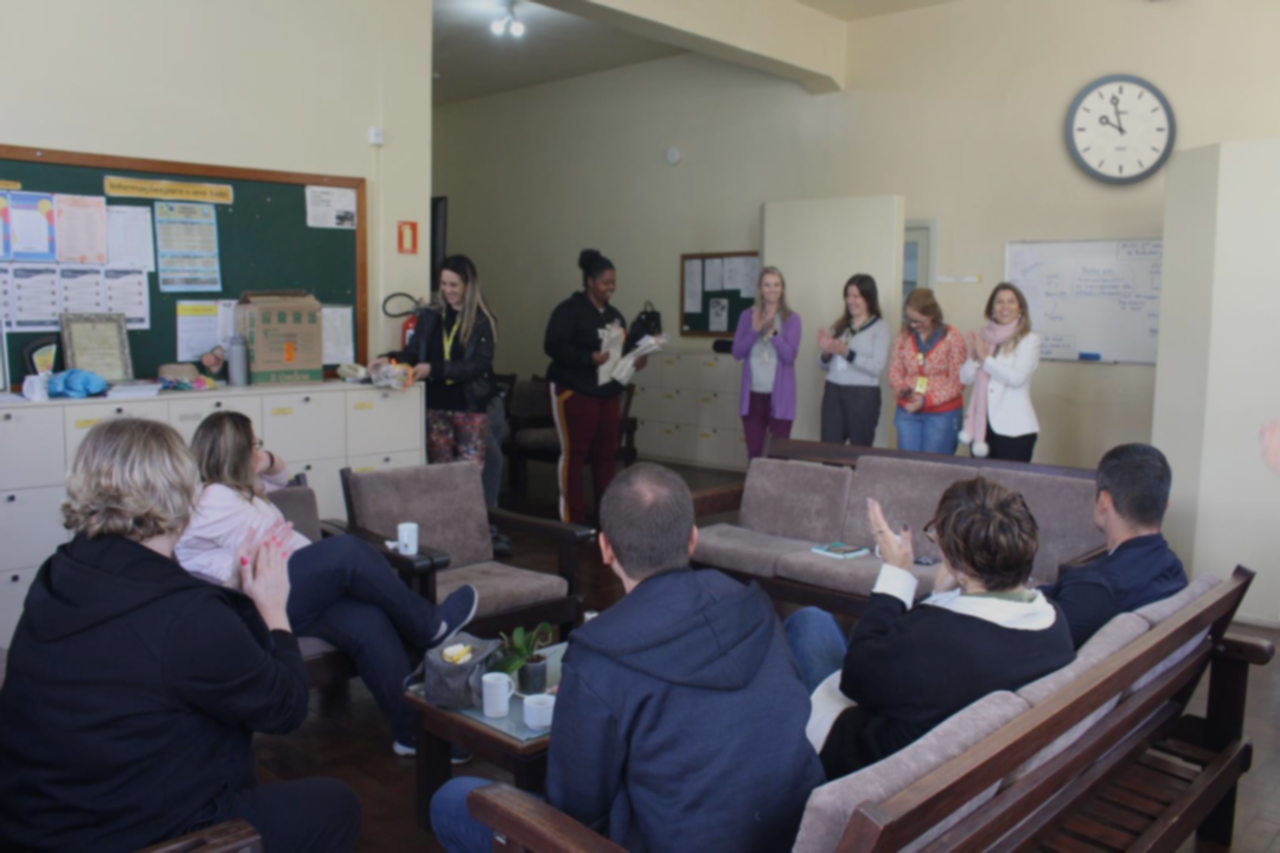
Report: 9:58
